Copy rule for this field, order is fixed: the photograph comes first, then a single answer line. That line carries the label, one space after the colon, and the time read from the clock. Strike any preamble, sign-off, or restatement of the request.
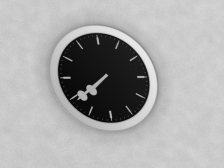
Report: 7:39
